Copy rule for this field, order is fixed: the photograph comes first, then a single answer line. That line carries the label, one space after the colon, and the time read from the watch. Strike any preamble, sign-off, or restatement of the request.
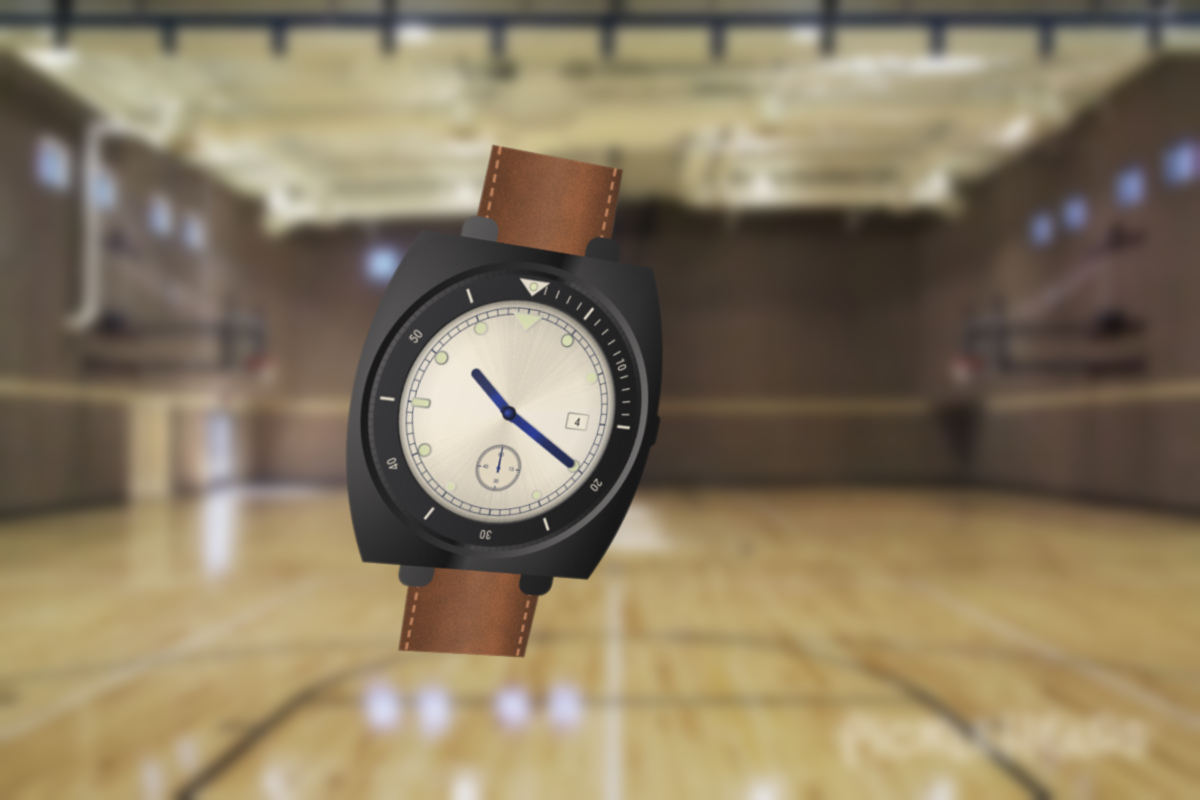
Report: 10:20
